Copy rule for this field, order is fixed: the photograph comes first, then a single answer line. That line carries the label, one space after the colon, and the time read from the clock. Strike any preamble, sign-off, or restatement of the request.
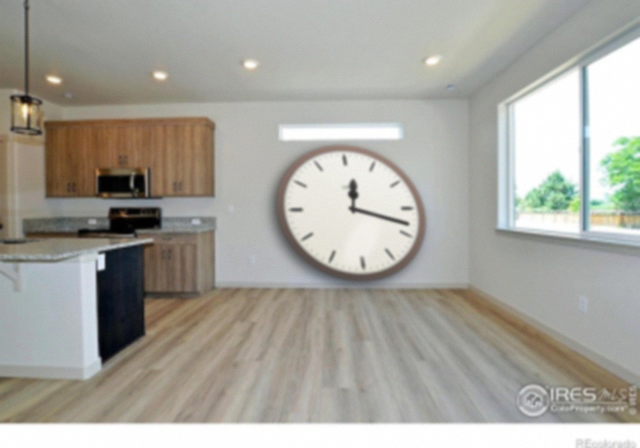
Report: 12:18
